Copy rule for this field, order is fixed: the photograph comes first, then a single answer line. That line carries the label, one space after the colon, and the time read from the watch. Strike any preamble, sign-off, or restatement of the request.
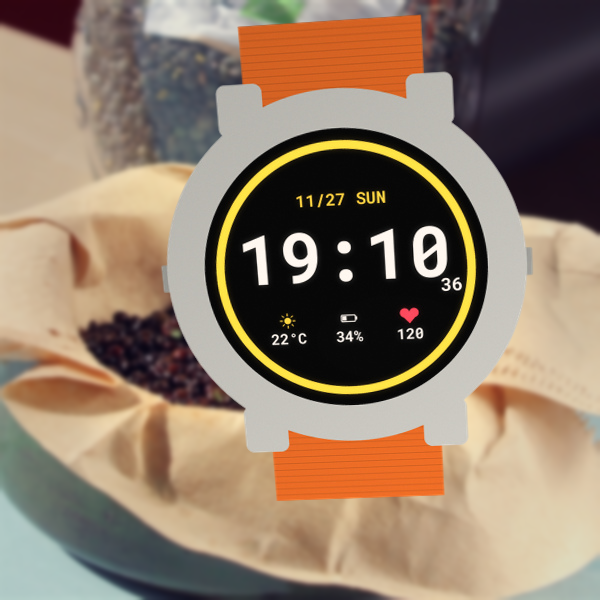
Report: 19:10:36
